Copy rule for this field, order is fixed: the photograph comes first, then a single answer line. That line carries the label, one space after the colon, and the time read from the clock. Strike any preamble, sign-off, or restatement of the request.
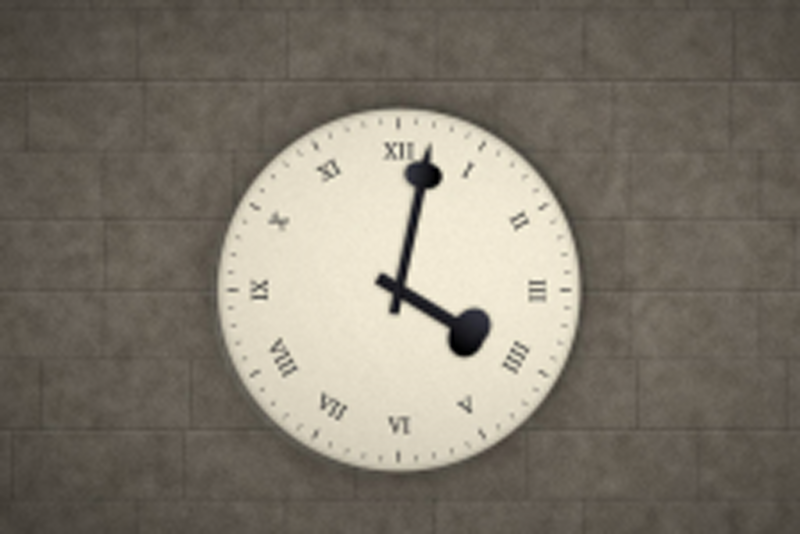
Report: 4:02
